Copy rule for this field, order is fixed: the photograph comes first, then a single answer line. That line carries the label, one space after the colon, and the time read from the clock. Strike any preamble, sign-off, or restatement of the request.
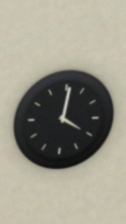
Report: 4:01
